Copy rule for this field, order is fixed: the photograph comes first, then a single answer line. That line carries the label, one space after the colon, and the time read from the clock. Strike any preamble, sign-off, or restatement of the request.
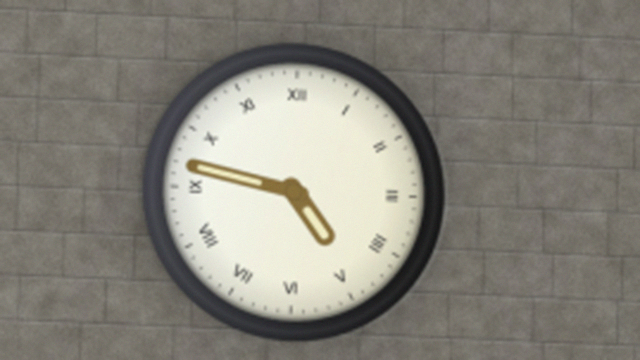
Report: 4:47
